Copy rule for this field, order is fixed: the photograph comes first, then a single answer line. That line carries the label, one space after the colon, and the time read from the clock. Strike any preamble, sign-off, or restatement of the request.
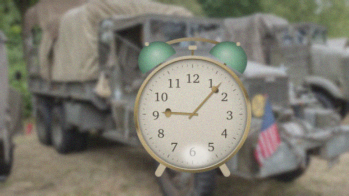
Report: 9:07
